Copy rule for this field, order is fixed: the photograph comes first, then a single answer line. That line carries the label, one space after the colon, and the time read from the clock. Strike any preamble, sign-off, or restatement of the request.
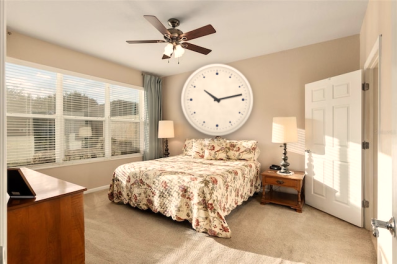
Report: 10:13
